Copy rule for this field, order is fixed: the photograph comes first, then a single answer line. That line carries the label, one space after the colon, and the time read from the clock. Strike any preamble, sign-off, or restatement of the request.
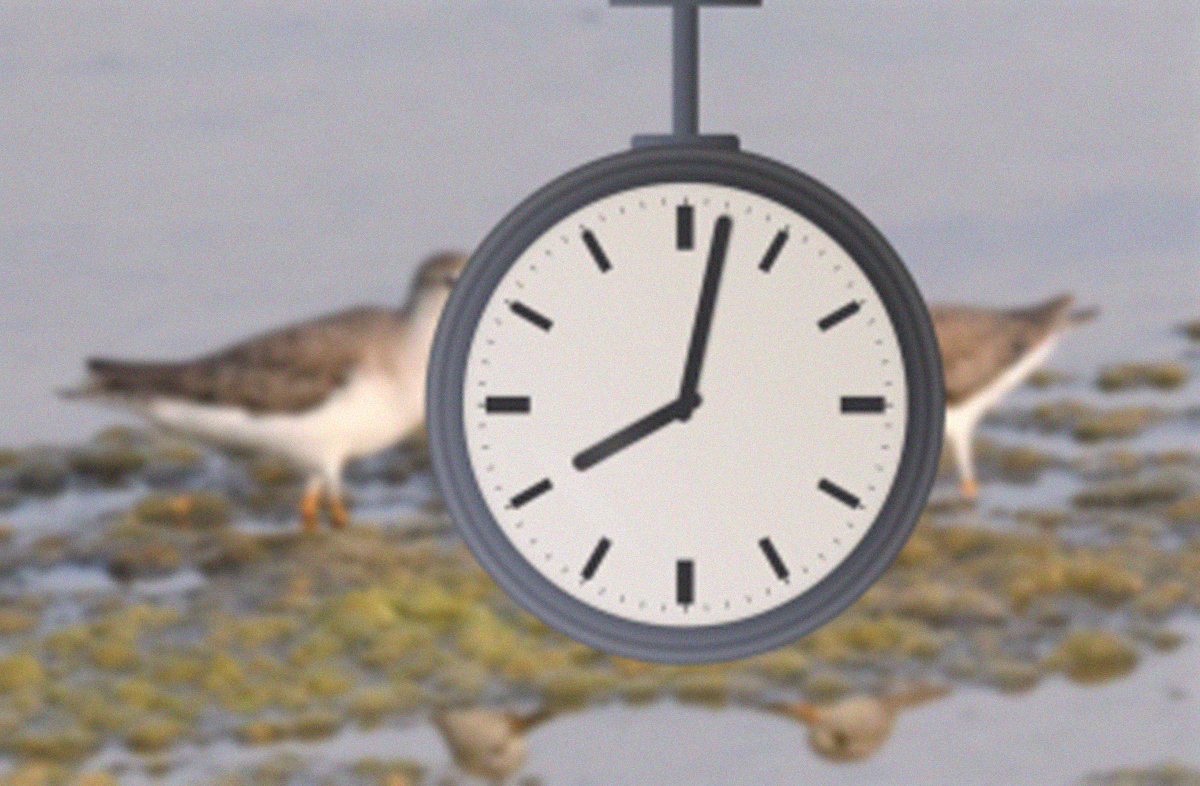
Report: 8:02
